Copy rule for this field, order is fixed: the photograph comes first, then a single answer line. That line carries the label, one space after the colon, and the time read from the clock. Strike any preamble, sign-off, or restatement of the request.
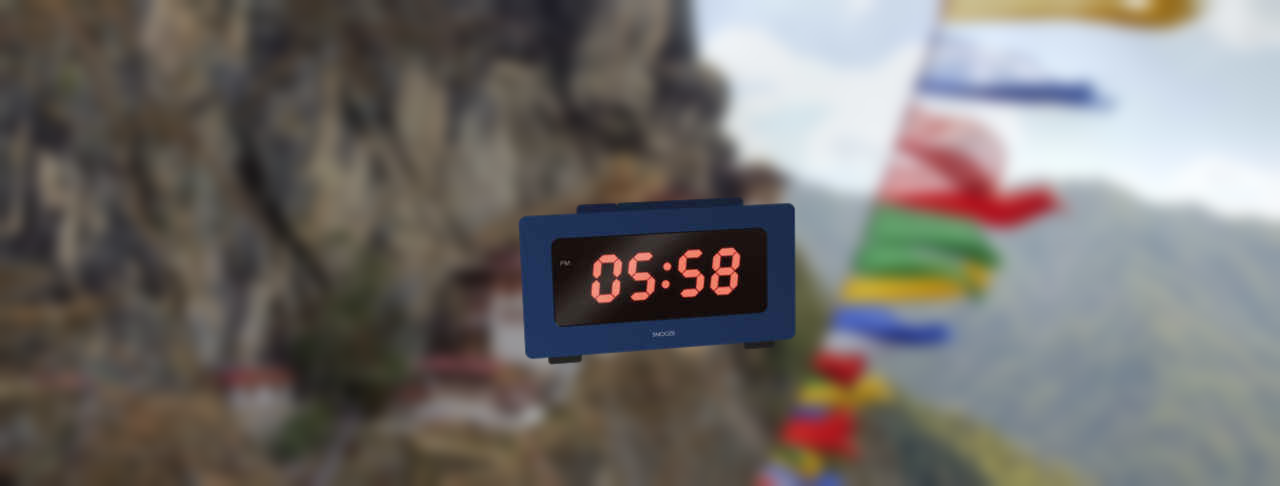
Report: 5:58
